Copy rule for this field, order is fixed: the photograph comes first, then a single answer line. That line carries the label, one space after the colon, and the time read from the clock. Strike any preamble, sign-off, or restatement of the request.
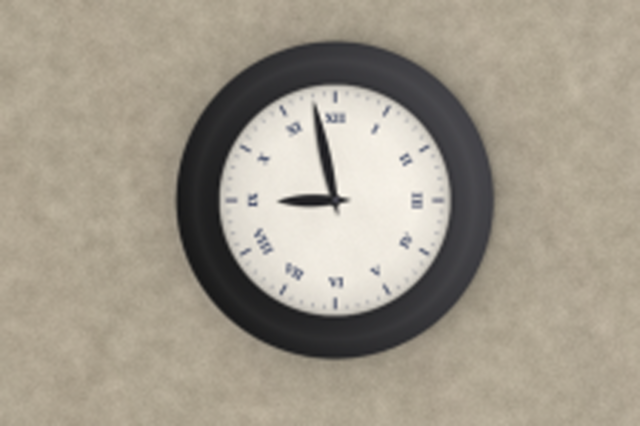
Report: 8:58
